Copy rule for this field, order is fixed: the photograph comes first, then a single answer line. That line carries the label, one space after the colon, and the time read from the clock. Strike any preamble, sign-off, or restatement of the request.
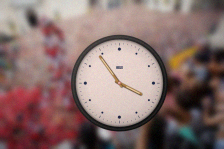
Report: 3:54
